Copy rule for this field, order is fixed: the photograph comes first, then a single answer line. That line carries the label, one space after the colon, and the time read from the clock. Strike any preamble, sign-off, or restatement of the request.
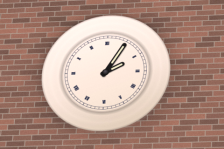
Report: 2:05
